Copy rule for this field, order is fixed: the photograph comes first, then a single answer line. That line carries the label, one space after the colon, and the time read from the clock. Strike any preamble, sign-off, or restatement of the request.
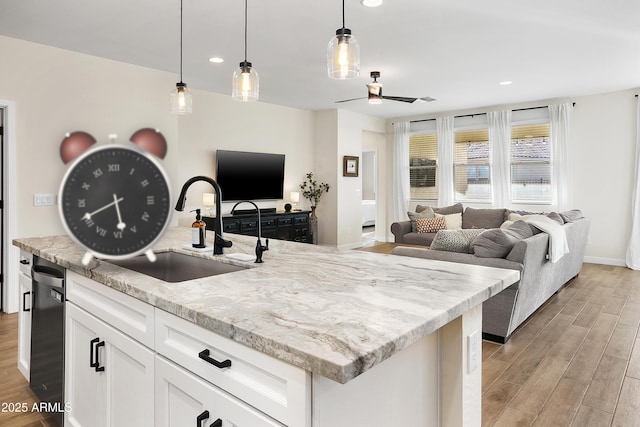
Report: 5:41
